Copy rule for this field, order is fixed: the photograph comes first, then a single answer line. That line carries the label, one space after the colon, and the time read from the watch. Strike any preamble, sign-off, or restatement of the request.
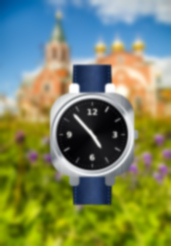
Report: 4:53
